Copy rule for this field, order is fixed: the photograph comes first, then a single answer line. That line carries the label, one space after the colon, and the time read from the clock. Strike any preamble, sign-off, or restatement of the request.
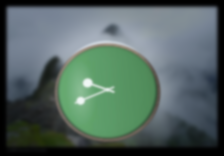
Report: 9:41
